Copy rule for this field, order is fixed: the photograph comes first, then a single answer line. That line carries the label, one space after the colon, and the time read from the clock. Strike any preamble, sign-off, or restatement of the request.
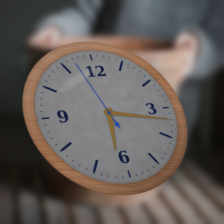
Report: 6:16:57
